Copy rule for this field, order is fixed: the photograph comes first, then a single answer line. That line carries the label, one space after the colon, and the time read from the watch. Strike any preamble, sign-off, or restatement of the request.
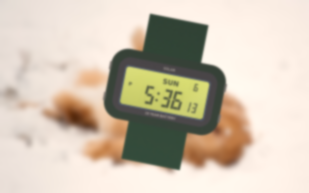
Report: 5:36
